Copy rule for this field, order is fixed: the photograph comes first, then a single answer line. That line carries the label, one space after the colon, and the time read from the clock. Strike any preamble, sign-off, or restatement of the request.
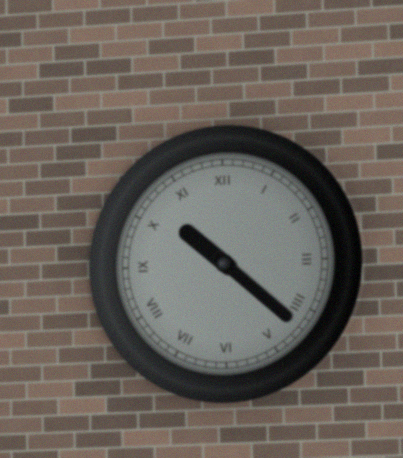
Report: 10:22
